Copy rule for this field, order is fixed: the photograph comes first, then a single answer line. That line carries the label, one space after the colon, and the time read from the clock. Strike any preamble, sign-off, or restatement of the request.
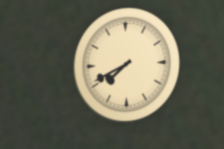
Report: 7:41
